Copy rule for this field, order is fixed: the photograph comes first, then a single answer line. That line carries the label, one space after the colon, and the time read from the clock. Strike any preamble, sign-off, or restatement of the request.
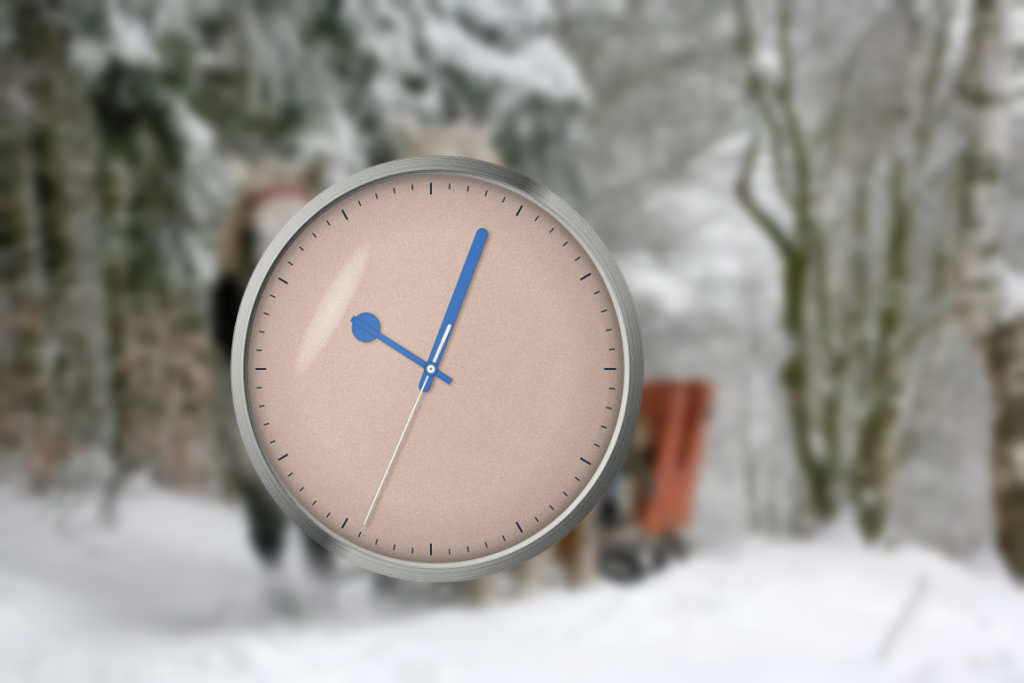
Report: 10:03:34
